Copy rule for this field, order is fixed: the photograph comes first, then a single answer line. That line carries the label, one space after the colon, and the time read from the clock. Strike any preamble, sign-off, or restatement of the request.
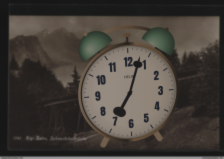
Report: 7:03
